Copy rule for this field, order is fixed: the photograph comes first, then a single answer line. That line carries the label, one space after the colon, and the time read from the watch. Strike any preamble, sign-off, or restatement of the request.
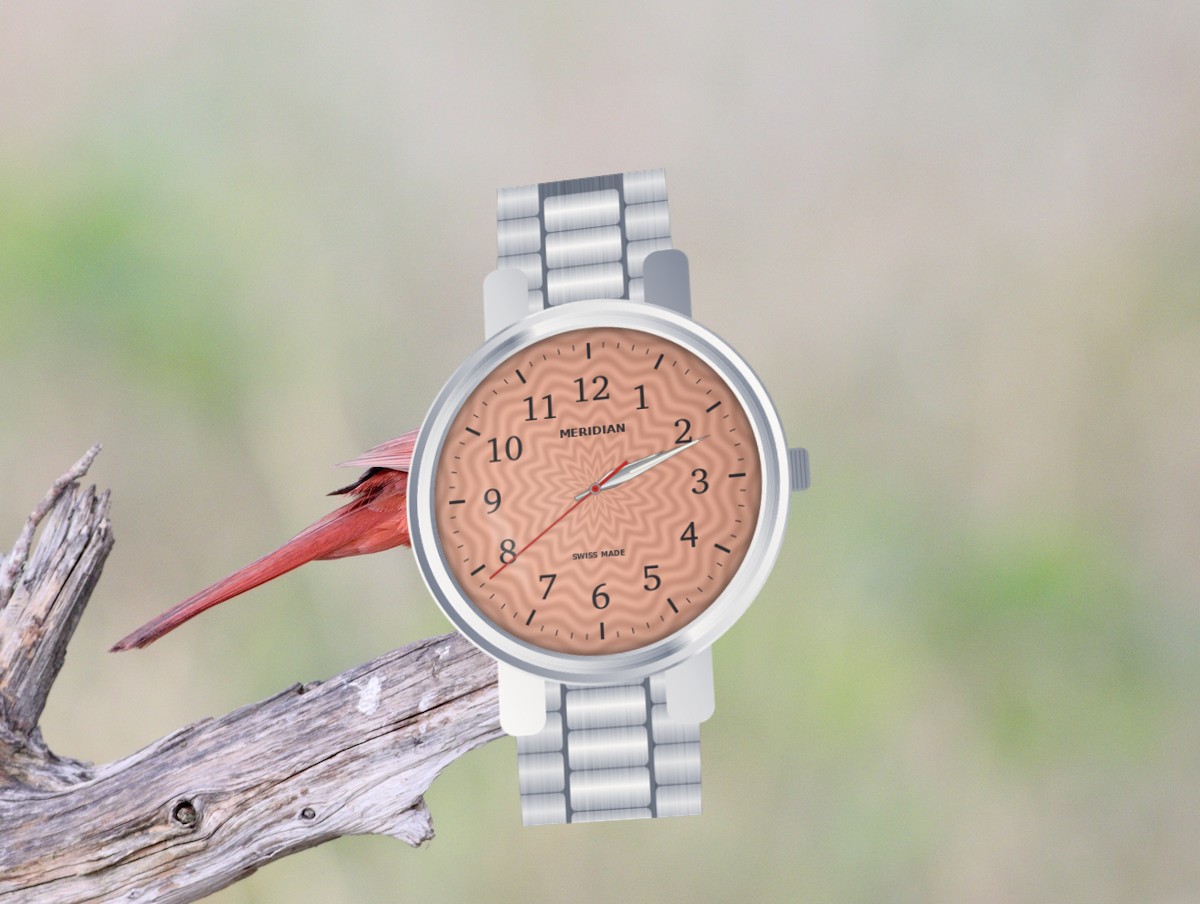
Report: 2:11:39
